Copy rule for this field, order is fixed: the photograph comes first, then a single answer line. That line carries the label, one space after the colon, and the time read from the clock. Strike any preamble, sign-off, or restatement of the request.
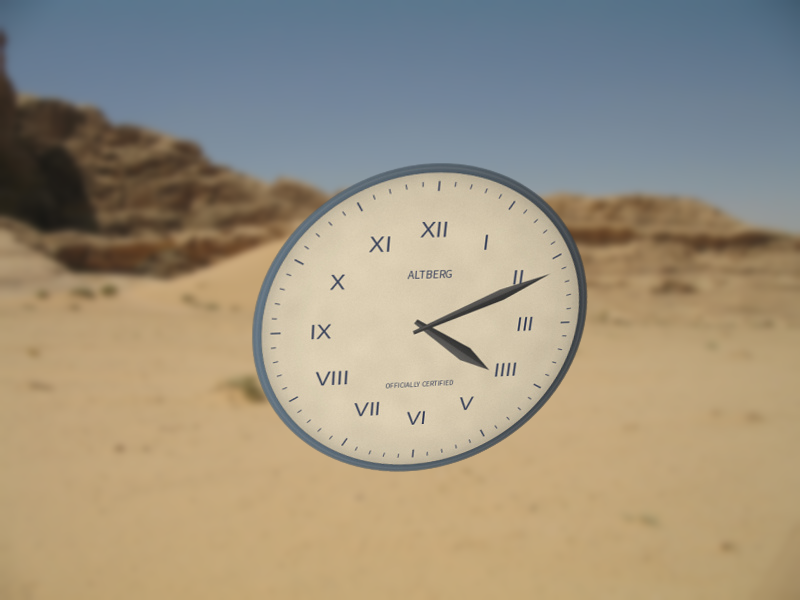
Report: 4:11
